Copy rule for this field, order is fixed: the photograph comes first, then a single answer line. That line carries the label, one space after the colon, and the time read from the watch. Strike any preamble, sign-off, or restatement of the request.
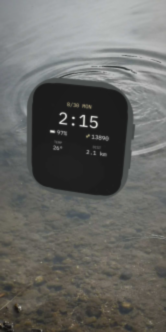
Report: 2:15
